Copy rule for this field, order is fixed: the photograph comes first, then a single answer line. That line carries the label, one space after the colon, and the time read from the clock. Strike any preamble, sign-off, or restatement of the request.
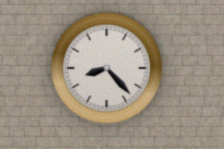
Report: 8:23
